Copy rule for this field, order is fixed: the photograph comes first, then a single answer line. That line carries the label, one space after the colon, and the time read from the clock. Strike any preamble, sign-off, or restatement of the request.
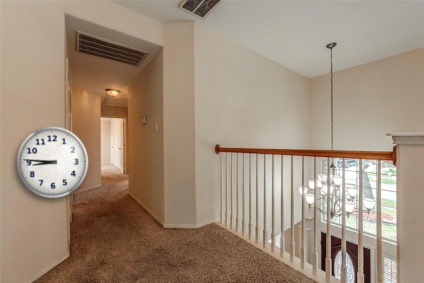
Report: 8:46
